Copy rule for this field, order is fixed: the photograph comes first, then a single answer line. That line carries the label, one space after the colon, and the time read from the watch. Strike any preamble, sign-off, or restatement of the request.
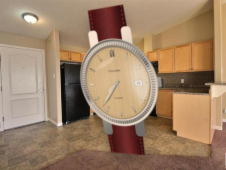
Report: 7:37
